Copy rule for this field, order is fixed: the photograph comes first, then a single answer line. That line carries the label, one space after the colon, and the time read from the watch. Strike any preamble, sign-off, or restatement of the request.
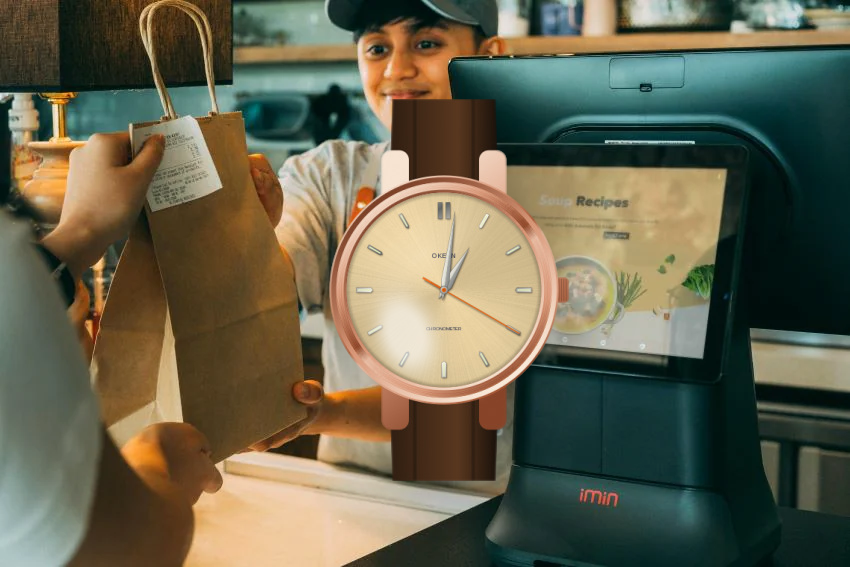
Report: 1:01:20
